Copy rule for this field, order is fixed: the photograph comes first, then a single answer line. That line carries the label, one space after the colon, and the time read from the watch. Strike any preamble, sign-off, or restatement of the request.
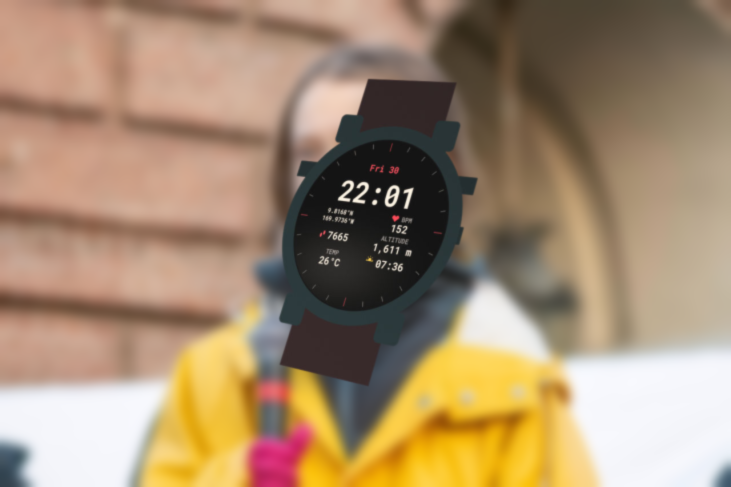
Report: 22:01
